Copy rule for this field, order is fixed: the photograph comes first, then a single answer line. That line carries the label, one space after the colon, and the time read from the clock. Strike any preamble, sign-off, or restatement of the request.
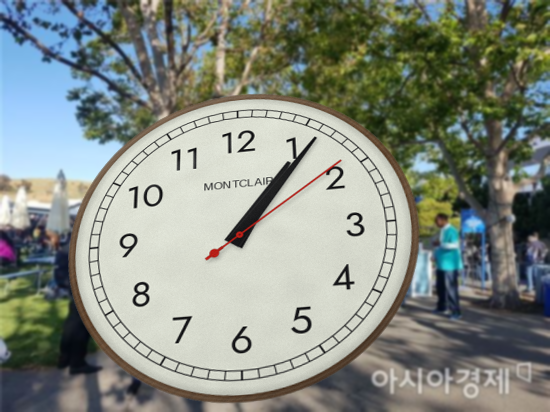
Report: 1:06:09
